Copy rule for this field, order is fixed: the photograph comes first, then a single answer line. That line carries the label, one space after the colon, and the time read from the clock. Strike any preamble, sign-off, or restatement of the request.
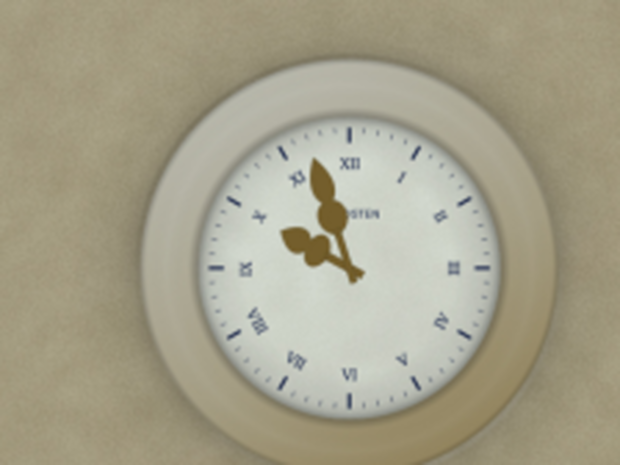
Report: 9:57
